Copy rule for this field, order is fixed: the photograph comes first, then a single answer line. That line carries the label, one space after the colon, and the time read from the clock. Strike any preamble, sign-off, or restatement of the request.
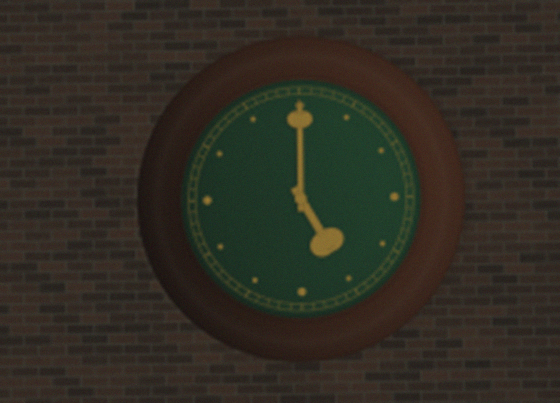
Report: 5:00
